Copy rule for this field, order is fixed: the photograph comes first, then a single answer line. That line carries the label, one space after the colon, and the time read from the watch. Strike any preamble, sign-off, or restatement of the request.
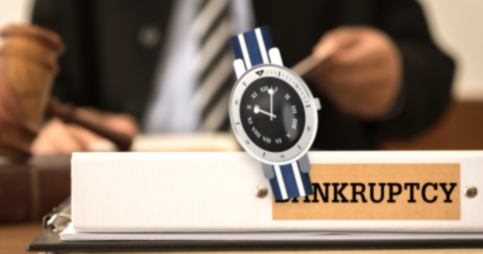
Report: 10:03
